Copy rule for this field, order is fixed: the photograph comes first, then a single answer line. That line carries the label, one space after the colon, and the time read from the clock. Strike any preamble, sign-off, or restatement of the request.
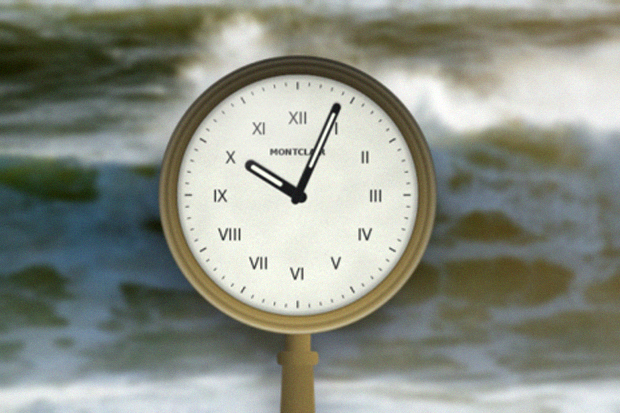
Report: 10:04
